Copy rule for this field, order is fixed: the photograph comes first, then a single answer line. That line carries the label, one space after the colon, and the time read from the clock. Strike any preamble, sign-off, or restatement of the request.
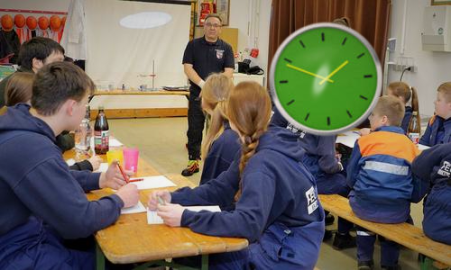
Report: 1:49
